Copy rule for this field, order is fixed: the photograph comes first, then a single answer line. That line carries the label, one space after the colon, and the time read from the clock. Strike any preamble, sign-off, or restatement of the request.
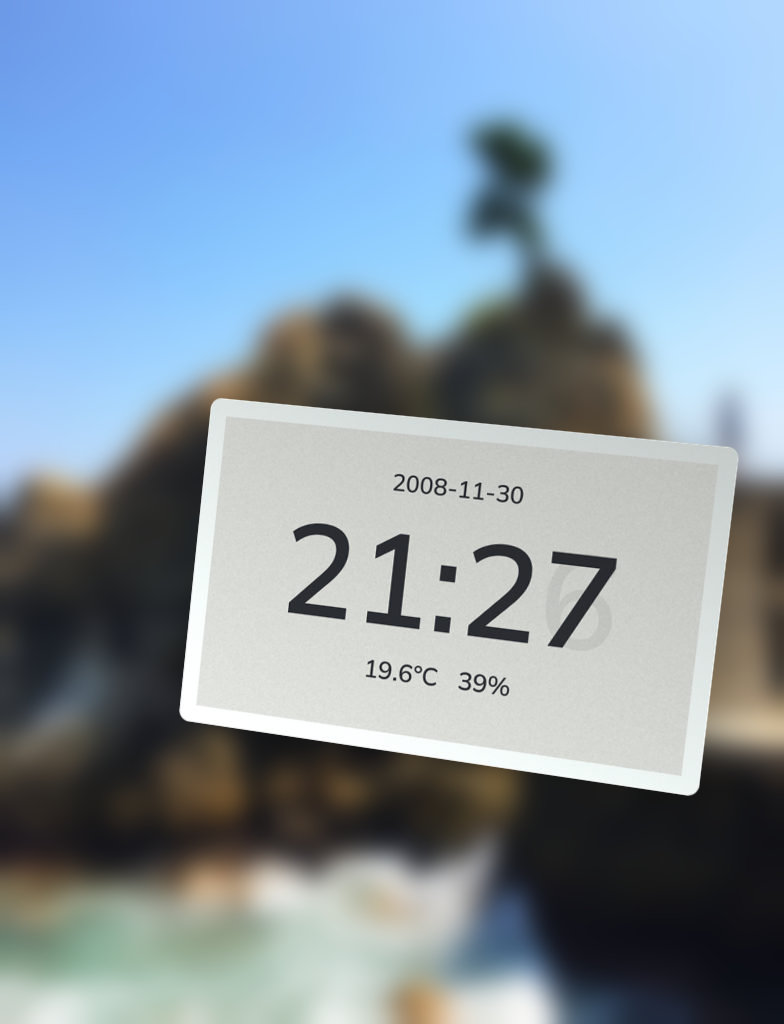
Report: 21:27
